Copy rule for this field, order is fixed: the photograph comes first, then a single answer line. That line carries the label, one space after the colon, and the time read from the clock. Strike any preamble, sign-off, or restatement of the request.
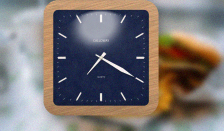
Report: 7:20
